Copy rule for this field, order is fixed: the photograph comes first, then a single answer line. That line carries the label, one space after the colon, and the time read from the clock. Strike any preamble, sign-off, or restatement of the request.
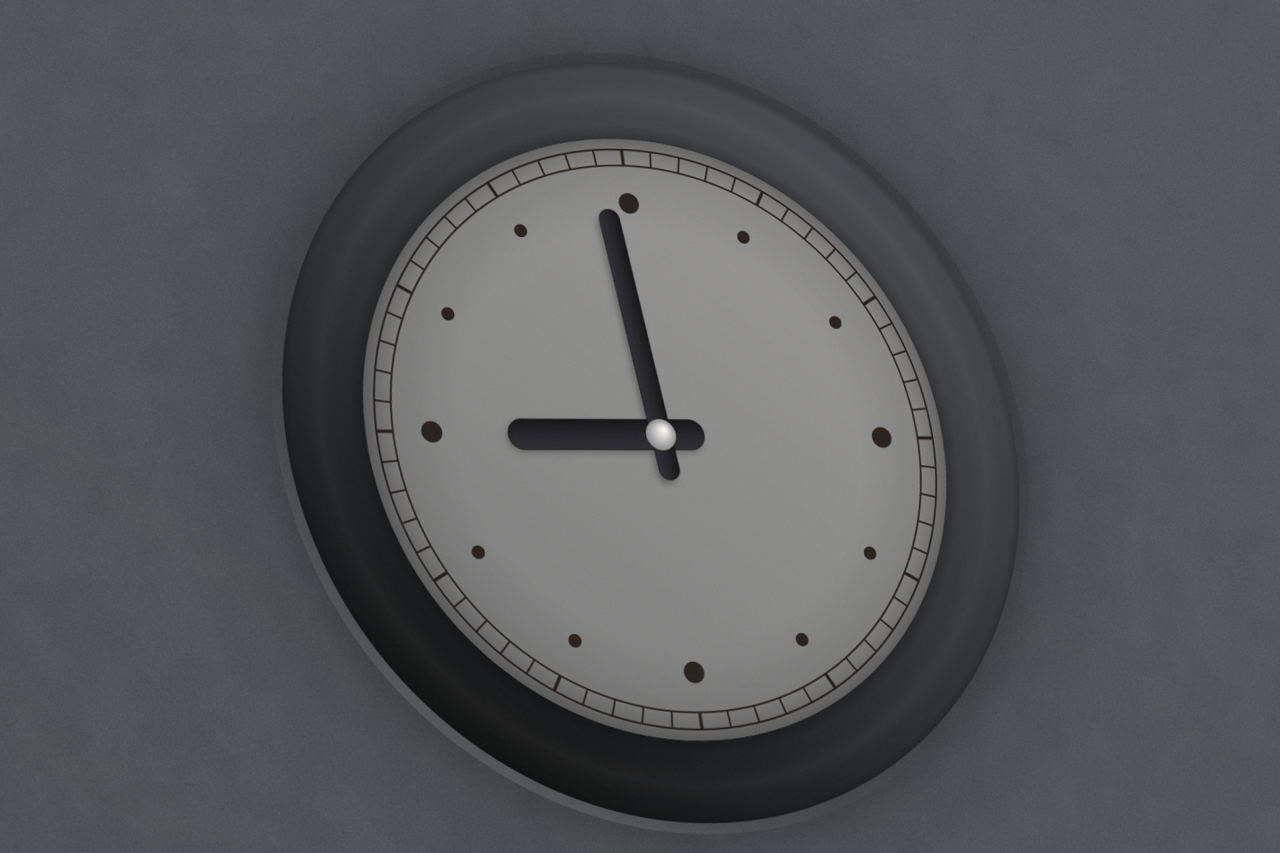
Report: 8:59
